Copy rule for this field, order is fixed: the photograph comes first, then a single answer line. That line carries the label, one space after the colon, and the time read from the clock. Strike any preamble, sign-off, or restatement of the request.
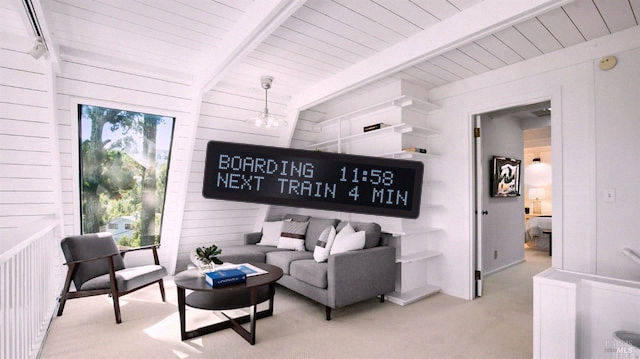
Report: 11:58
